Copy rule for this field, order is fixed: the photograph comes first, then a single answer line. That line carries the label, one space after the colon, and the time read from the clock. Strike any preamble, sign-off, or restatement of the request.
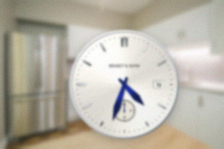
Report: 4:33
